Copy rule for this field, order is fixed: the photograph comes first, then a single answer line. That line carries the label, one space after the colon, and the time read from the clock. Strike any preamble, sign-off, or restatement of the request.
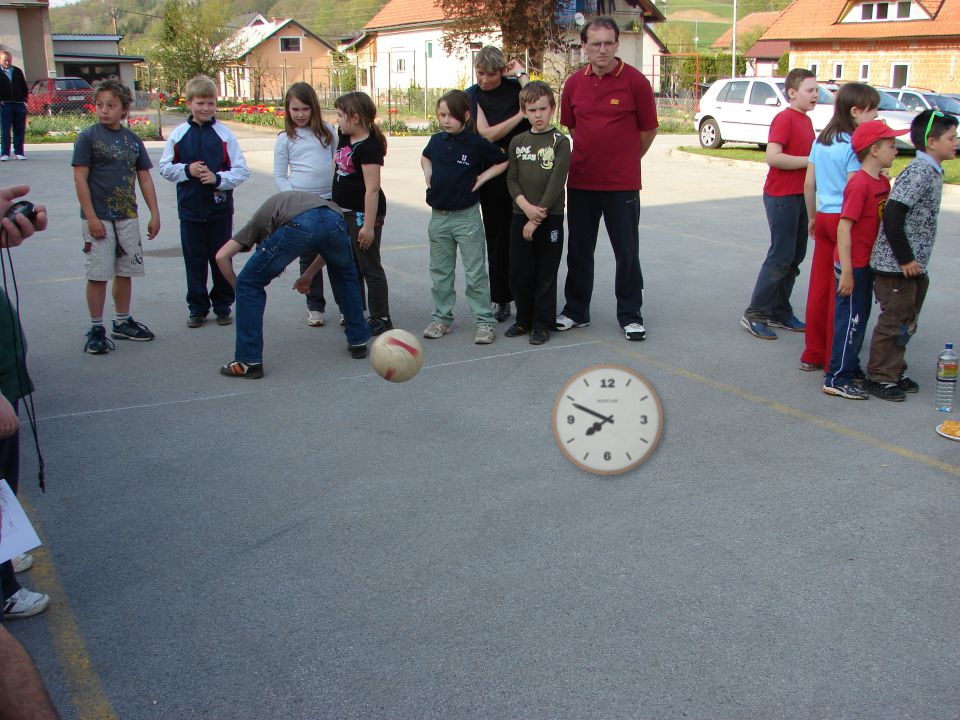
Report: 7:49
